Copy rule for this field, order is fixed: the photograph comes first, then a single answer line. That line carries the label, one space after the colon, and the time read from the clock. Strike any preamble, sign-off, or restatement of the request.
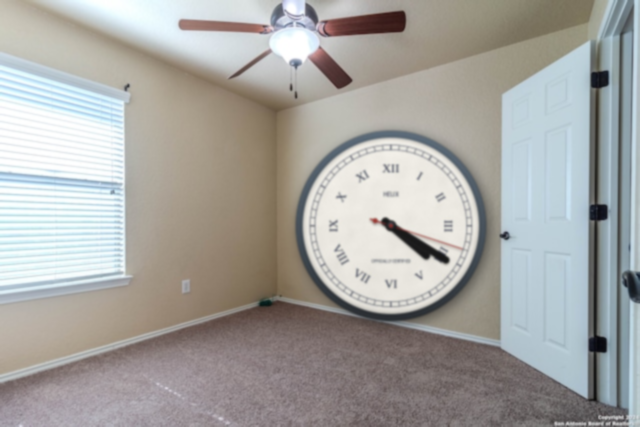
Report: 4:20:18
